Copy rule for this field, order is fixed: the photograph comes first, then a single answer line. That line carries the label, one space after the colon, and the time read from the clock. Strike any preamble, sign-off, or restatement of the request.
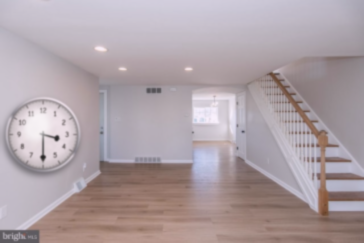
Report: 3:30
